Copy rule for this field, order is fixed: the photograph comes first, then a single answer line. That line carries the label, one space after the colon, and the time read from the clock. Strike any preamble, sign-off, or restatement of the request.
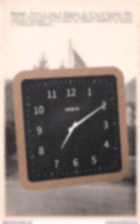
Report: 7:10
